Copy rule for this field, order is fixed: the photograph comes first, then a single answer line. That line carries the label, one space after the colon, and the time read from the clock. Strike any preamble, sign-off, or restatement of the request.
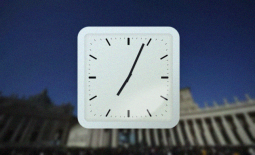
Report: 7:04
